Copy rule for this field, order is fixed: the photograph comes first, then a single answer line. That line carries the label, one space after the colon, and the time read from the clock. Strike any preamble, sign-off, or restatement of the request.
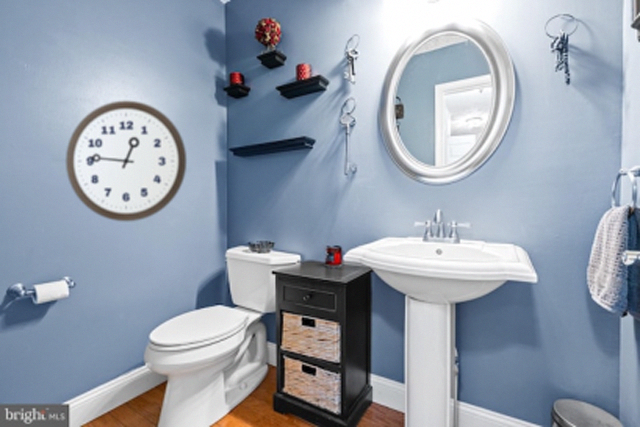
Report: 12:46
